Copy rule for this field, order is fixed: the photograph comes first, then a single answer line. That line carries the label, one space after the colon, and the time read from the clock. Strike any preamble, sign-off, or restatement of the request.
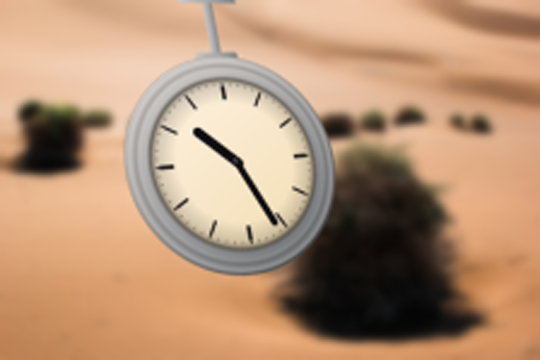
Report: 10:26
